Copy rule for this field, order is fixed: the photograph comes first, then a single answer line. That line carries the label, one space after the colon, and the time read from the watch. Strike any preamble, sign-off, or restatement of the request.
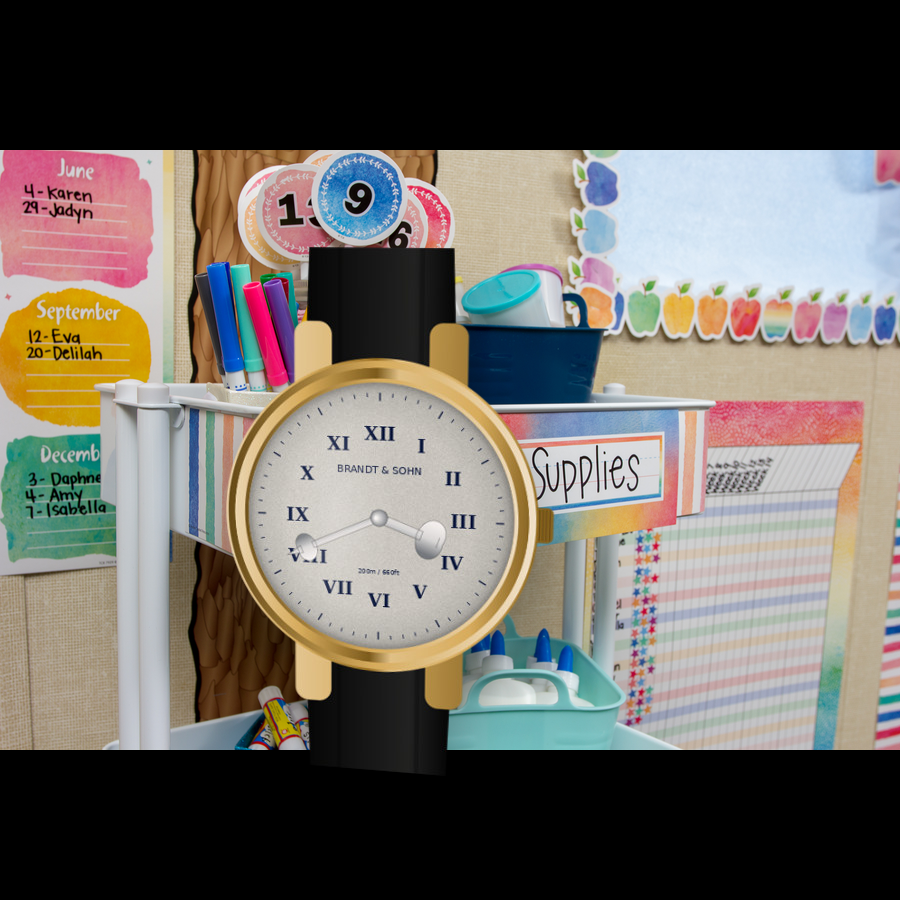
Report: 3:41
